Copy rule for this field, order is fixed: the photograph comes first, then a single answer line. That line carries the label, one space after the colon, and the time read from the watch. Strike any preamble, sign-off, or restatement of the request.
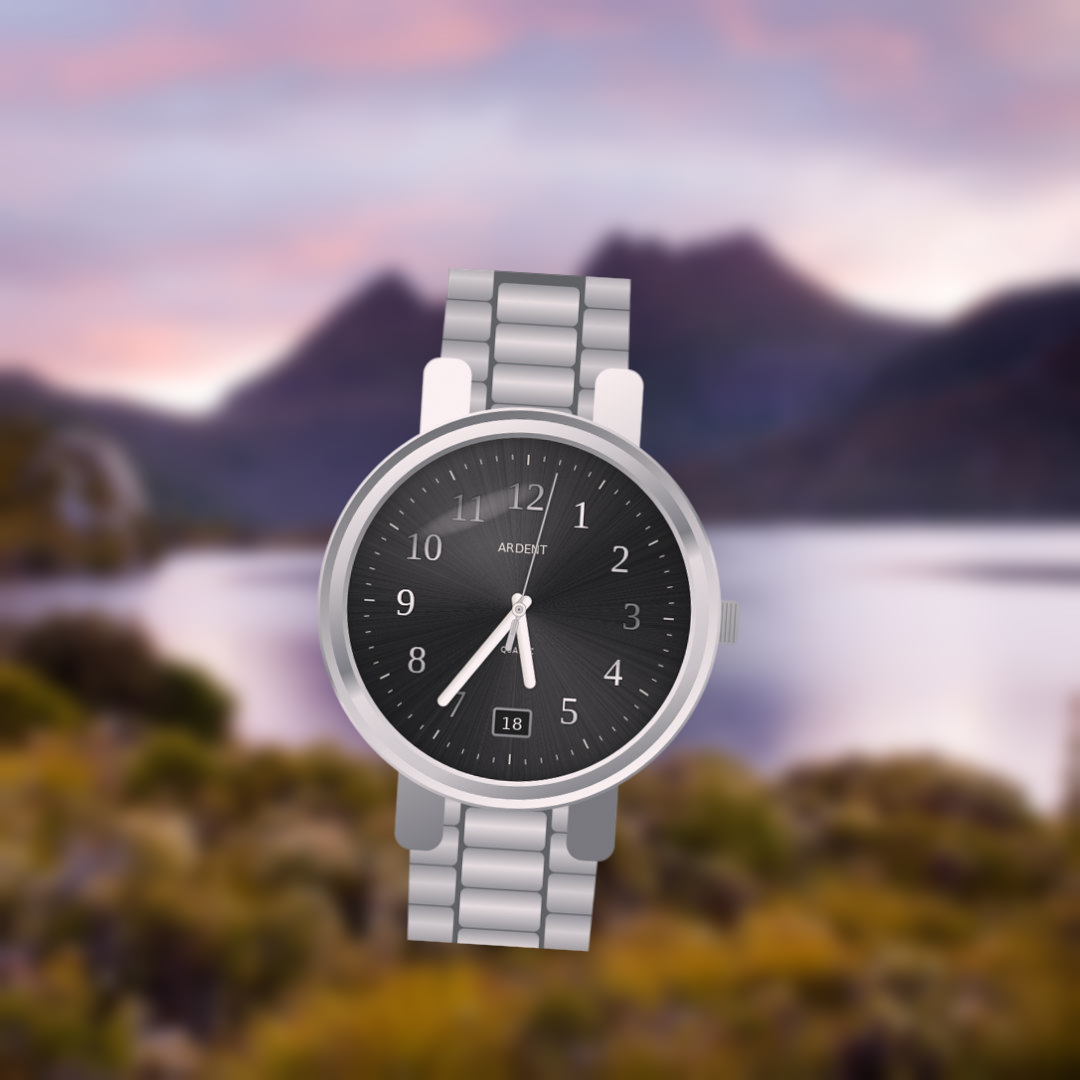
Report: 5:36:02
